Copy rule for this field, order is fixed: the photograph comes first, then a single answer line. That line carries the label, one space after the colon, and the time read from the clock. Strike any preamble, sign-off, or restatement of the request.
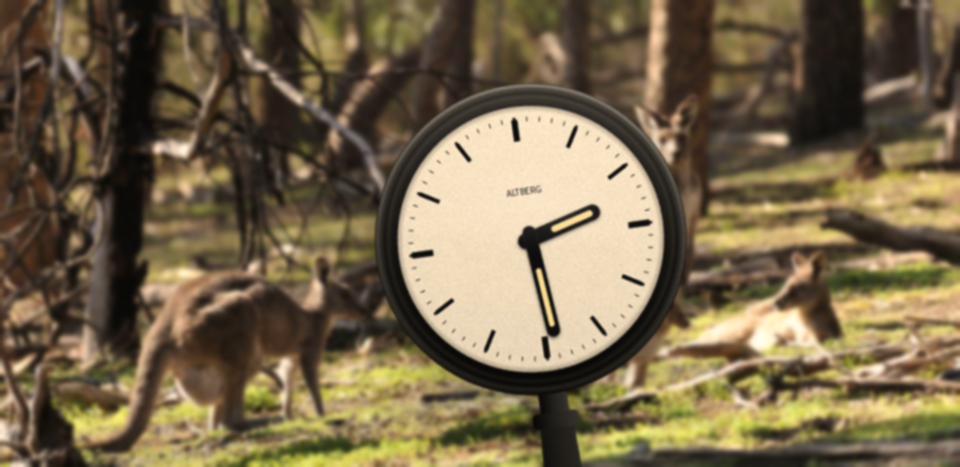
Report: 2:29
